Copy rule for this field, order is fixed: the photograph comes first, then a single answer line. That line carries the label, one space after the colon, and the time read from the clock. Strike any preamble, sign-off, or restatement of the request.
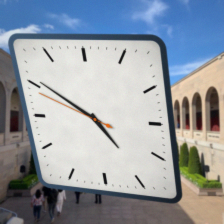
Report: 4:50:49
